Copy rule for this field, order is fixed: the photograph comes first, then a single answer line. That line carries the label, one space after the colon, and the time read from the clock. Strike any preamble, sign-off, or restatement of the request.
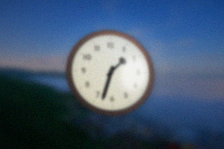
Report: 1:33
